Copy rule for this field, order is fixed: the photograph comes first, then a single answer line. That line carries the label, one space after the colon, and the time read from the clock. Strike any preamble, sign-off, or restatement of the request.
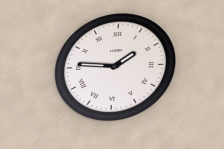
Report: 1:46
